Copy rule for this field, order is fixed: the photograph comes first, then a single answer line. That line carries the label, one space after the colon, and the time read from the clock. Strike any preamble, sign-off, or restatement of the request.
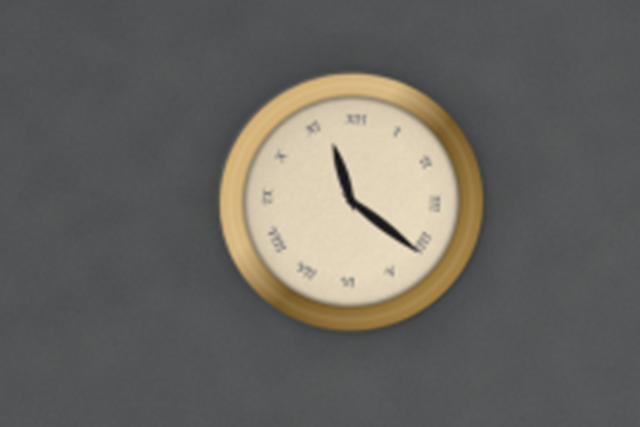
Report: 11:21
